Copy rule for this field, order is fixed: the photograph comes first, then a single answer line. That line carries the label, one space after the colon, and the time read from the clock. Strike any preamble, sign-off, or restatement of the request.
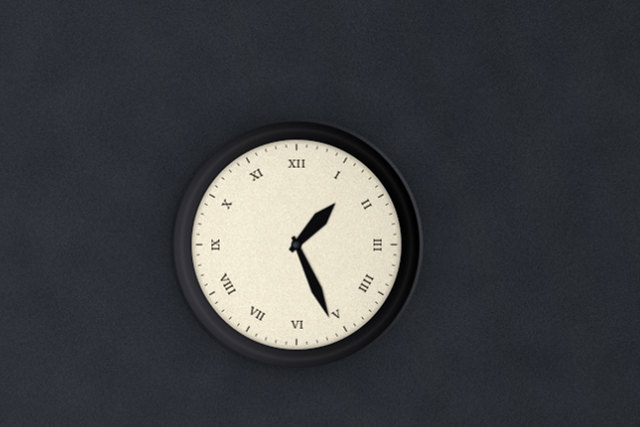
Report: 1:26
